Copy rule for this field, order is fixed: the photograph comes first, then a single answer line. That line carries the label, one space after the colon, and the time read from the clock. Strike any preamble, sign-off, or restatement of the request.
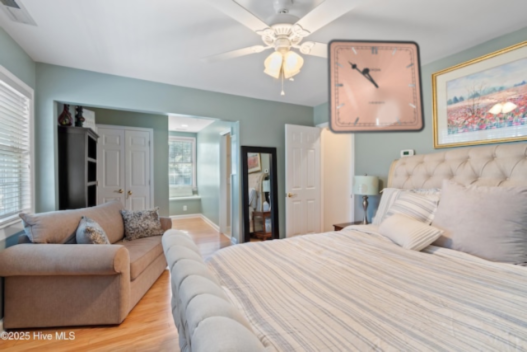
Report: 10:52
